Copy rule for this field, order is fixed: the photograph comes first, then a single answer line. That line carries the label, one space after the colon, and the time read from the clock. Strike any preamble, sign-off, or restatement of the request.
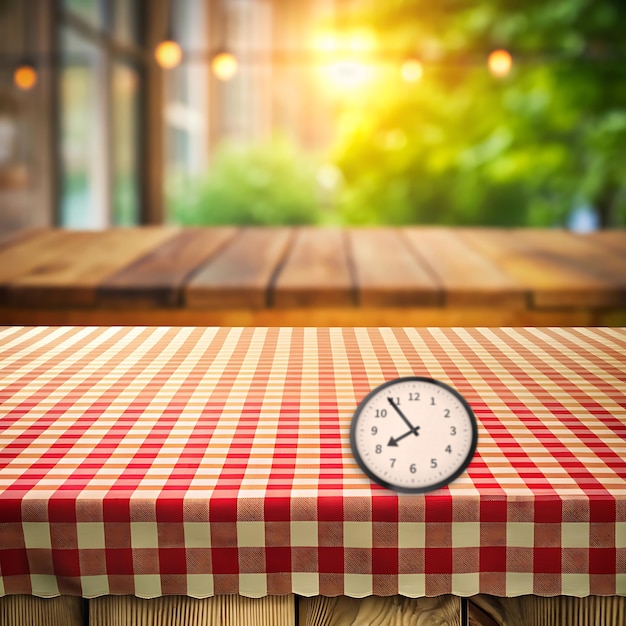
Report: 7:54
